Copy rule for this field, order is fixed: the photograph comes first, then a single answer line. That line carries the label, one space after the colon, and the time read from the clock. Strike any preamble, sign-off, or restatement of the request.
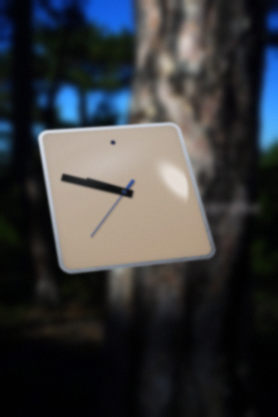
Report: 9:48:37
